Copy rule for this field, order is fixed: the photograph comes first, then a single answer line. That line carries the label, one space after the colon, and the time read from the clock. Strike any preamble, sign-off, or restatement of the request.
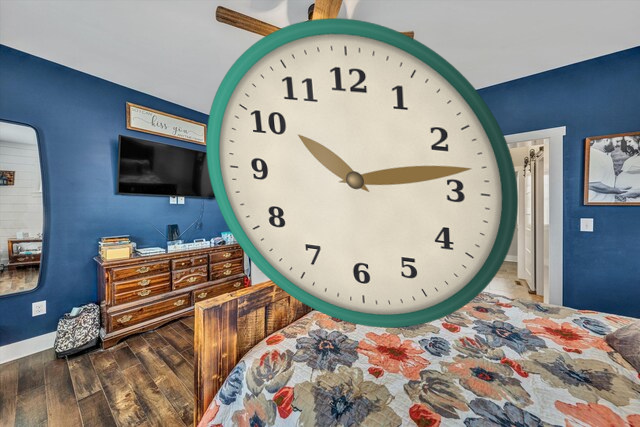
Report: 10:13
